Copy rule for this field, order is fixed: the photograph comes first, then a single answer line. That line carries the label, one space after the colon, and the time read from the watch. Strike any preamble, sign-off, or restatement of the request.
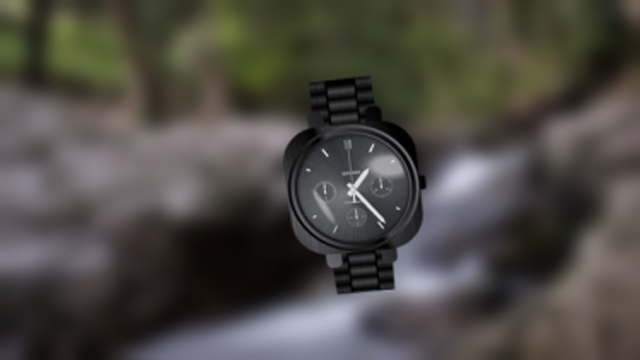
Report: 1:24
